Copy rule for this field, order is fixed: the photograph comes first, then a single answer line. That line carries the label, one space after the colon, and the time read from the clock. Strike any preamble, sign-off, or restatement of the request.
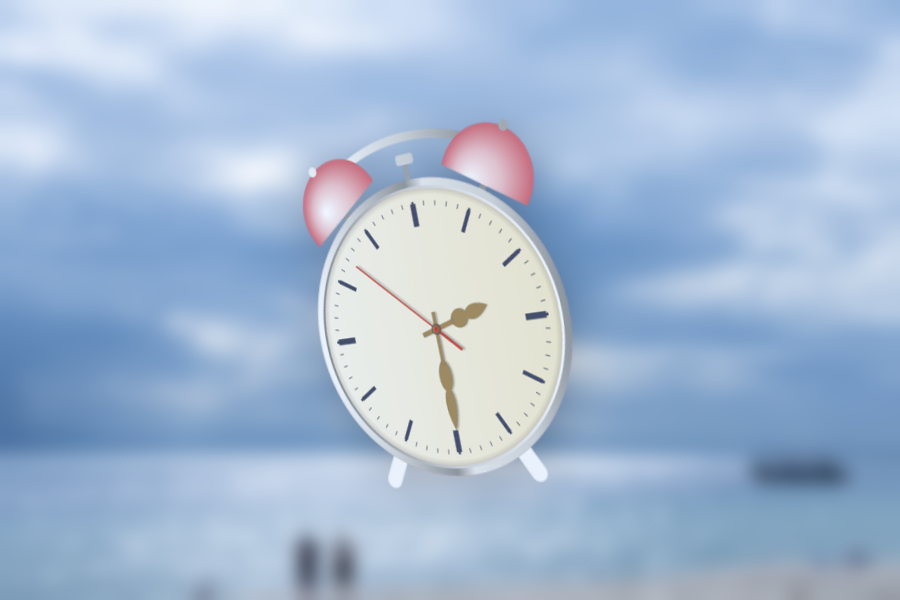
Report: 2:29:52
